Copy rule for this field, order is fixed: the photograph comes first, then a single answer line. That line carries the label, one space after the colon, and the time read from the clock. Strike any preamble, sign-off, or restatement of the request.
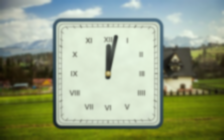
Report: 12:02
